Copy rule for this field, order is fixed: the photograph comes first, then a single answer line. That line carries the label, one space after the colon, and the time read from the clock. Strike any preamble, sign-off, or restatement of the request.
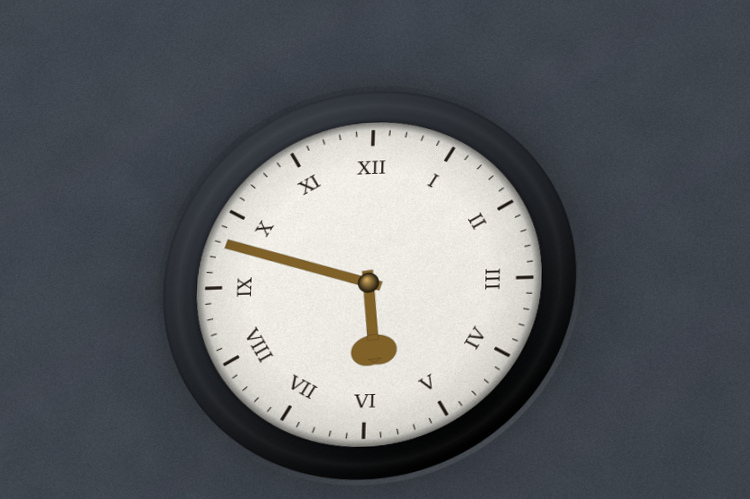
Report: 5:48
